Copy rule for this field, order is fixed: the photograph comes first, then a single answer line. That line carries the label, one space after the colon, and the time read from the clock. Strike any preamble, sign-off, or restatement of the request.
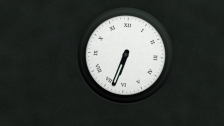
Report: 6:33
